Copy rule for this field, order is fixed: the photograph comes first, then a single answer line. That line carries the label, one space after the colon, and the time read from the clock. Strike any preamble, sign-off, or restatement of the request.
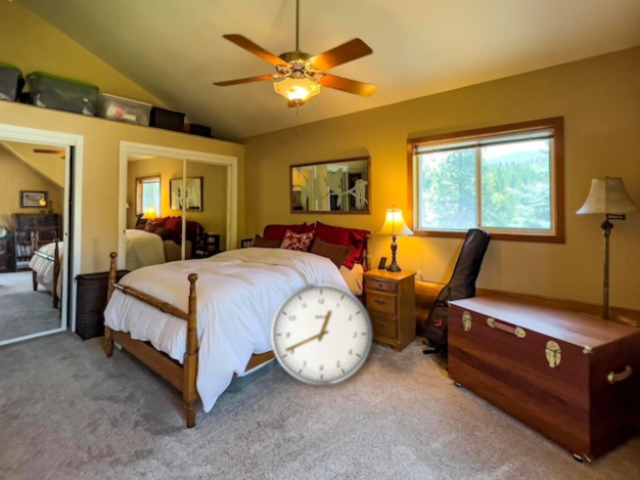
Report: 12:41
